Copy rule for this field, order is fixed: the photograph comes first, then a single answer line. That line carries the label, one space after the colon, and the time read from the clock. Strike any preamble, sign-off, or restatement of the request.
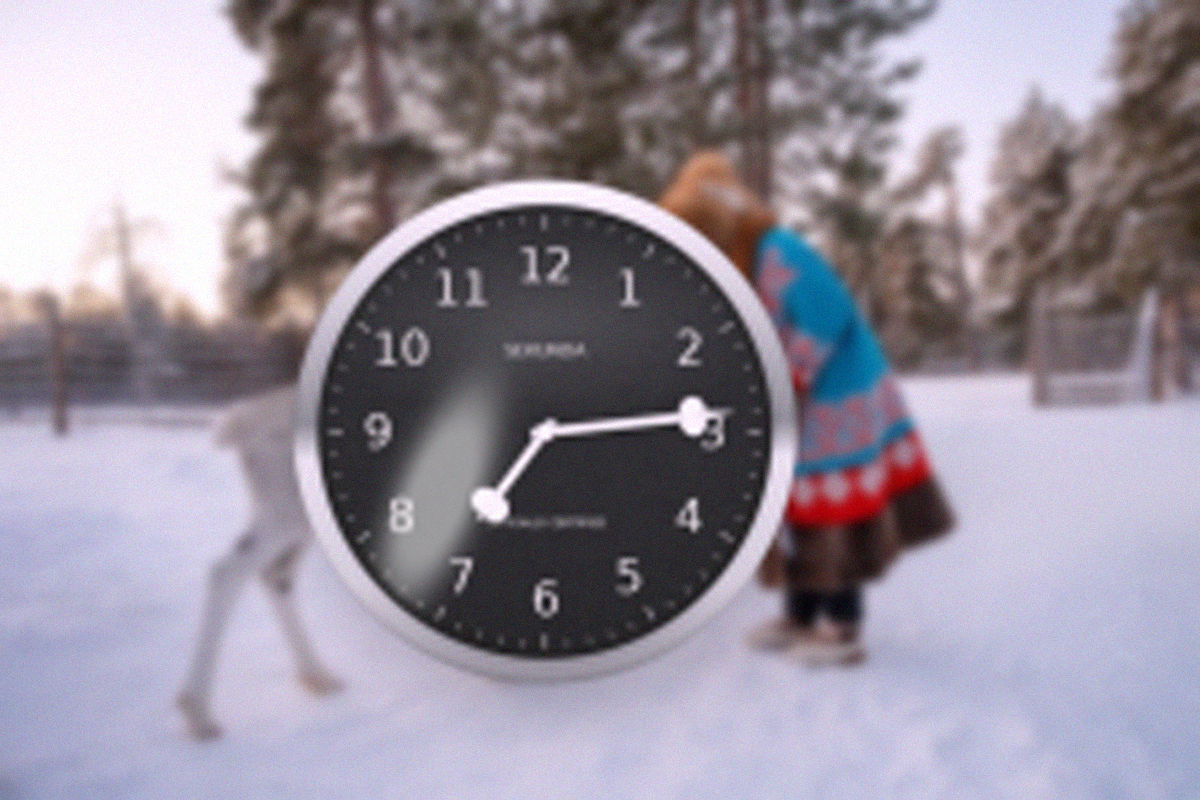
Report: 7:14
